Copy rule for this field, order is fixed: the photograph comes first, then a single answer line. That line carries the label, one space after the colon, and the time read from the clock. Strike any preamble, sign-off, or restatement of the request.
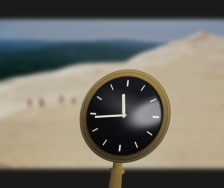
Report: 11:44
